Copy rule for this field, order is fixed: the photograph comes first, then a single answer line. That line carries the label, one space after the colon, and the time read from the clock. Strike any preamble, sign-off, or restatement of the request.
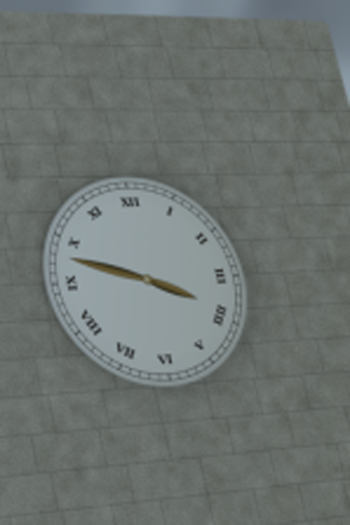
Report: 3:48
